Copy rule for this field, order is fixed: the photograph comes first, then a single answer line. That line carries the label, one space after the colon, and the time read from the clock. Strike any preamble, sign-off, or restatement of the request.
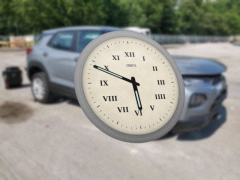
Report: 5:49
